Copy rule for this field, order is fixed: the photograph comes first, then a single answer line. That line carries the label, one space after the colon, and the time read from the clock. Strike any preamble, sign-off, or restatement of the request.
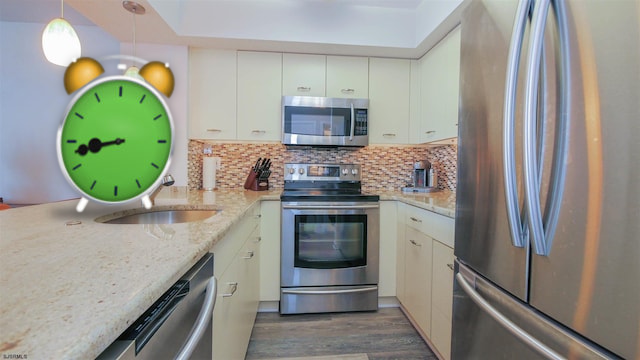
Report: 8:43
